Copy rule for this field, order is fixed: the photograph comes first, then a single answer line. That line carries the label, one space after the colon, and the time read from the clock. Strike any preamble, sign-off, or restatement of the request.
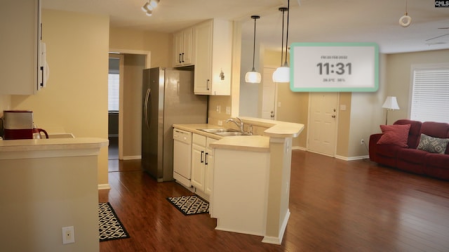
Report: 11:31
